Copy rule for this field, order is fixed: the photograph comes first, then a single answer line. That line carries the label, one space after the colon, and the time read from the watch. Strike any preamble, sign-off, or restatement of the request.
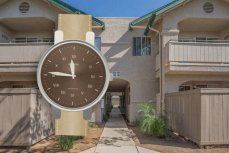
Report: 11:46
